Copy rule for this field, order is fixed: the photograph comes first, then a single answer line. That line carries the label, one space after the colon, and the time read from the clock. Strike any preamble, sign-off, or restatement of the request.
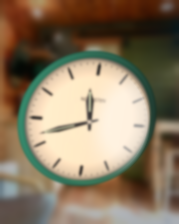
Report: 11:42
